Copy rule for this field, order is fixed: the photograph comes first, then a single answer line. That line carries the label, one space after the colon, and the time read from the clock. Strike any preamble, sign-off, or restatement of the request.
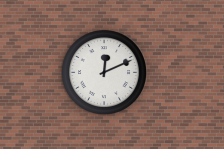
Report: 12:11
